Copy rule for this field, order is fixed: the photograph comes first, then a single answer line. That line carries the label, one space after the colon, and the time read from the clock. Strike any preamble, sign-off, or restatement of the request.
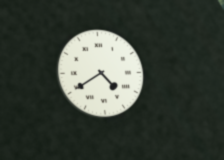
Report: 4:40
